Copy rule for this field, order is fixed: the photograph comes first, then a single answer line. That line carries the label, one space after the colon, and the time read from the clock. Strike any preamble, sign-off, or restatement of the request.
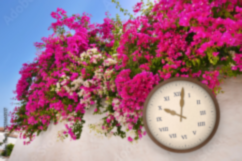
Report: 10:02
